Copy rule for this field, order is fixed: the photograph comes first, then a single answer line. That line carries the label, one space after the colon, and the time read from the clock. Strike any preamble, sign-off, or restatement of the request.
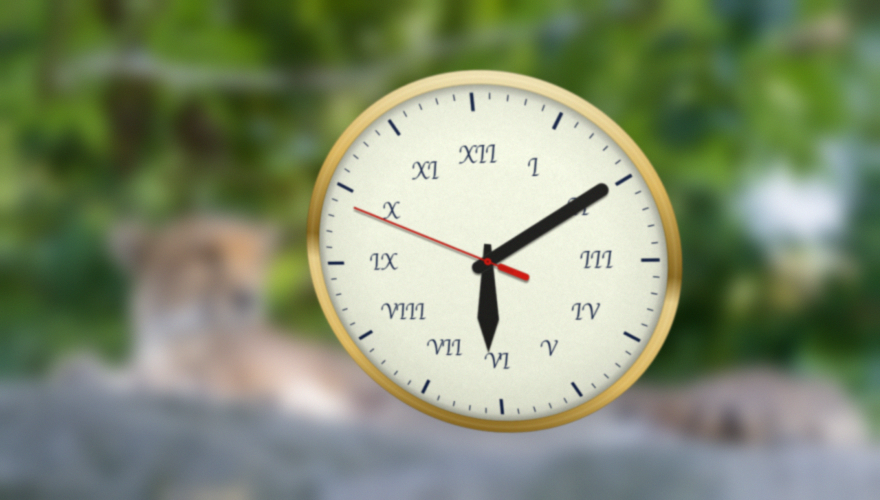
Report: 6:09:49
